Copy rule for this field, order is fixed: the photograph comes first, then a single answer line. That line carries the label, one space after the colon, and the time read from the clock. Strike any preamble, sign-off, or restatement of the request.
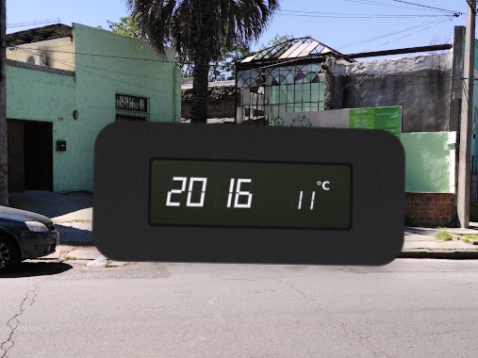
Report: 20:16
